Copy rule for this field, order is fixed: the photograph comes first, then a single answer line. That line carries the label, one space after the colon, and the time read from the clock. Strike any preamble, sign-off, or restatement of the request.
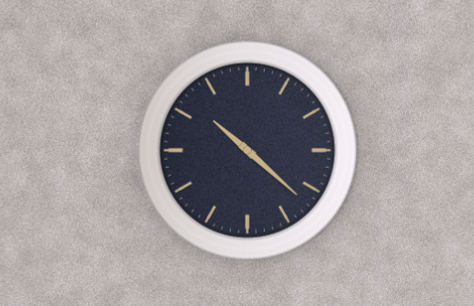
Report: 10:22
